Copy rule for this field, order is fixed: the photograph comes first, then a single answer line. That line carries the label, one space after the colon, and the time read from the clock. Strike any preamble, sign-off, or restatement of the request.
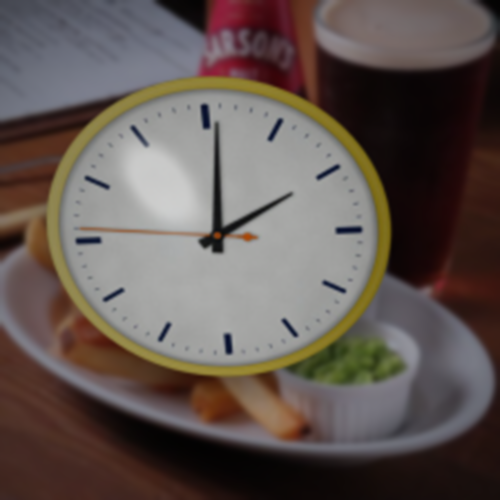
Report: 2:00:46
